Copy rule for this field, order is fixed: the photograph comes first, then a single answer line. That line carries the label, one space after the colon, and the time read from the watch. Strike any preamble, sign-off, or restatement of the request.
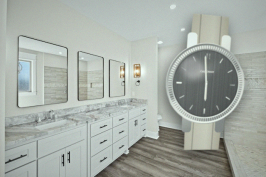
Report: 5:59
